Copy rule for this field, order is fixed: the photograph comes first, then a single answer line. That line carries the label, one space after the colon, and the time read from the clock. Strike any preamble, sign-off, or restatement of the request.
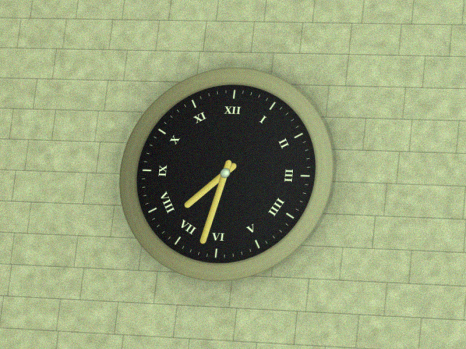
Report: 7:32
